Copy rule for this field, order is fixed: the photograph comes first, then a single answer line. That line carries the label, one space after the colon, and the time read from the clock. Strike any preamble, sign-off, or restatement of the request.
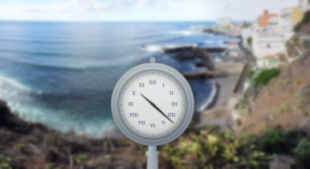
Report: 10:22
